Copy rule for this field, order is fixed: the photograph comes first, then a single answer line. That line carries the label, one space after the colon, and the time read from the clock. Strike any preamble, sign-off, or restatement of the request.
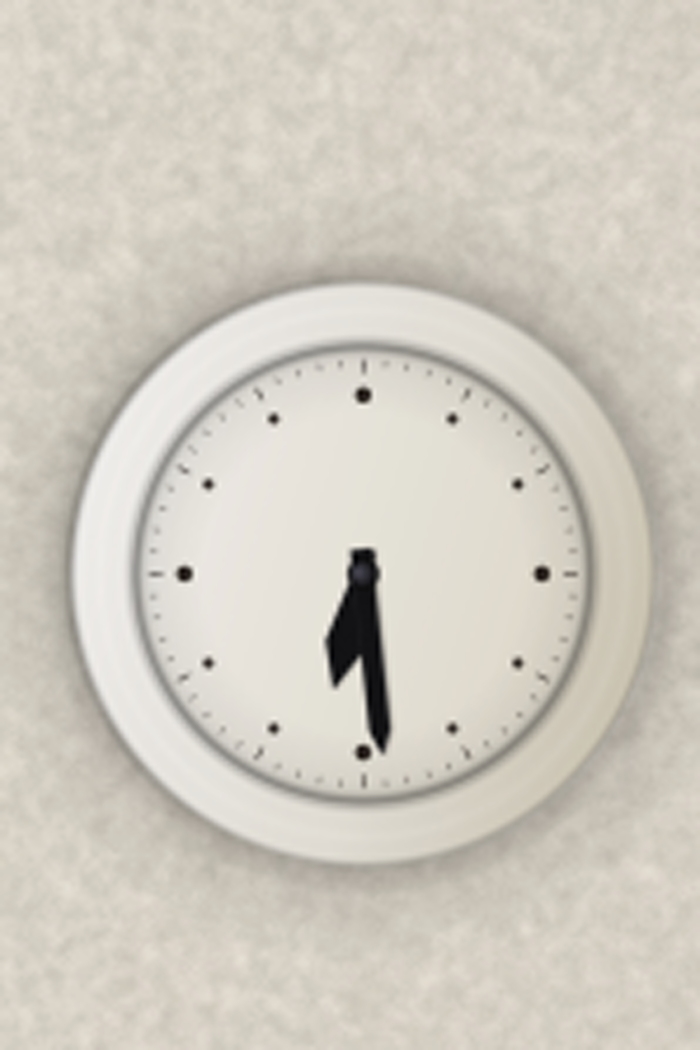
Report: 6:29
